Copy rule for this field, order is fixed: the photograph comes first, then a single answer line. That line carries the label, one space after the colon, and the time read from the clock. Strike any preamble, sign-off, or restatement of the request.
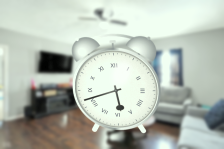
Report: 5:42
